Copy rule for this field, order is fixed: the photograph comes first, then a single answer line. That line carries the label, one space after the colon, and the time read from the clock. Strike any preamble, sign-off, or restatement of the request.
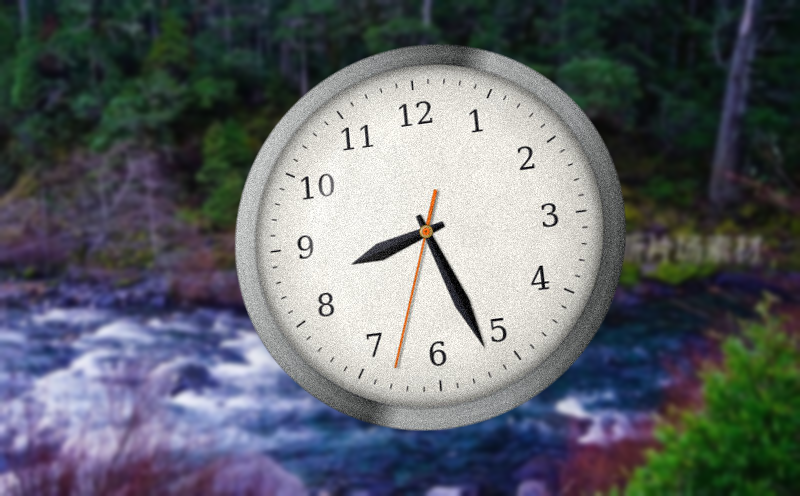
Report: 8:26:33
